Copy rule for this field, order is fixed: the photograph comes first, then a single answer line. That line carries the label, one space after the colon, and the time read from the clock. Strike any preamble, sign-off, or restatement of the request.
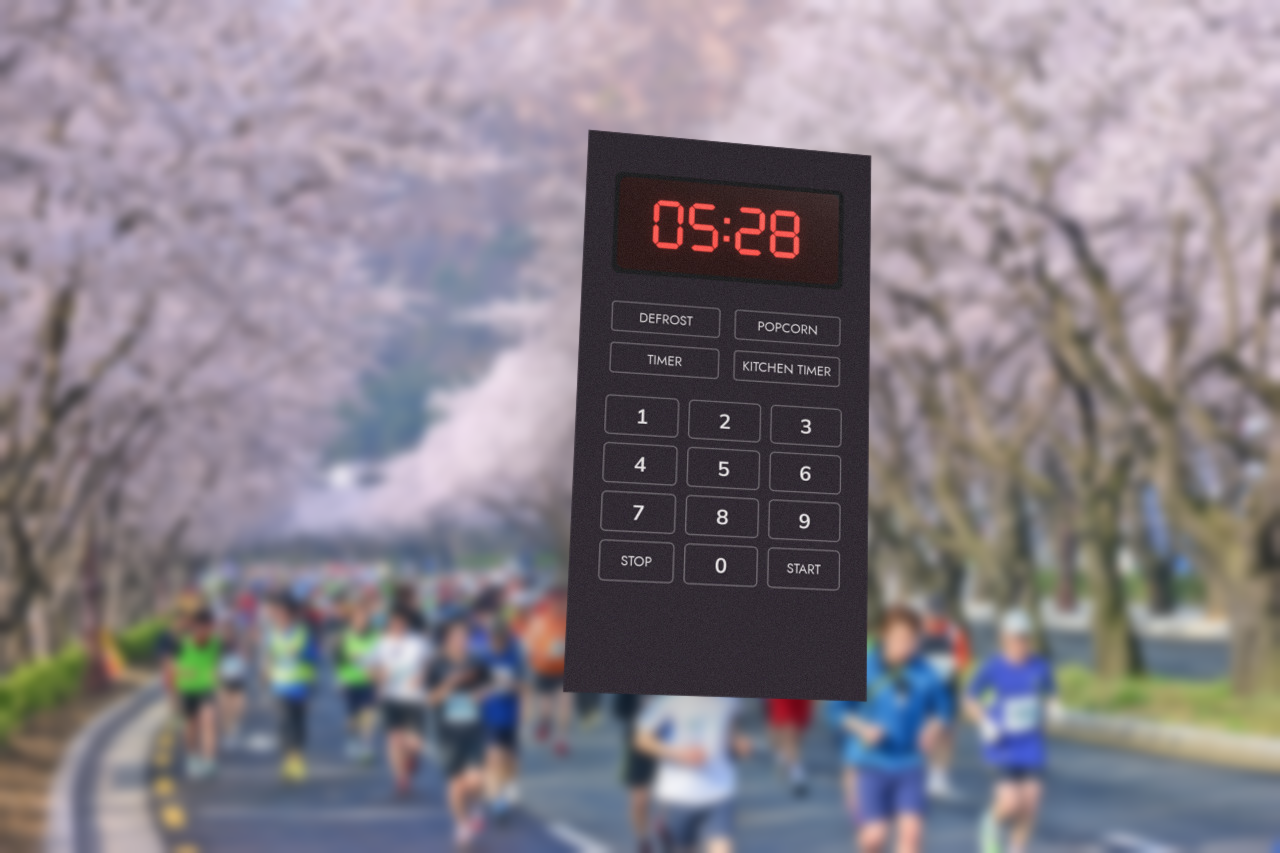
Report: 5:28
